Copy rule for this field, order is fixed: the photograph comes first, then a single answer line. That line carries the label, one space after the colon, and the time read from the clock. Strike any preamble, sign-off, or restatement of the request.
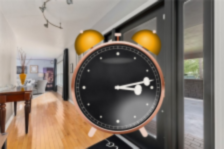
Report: 3:13
